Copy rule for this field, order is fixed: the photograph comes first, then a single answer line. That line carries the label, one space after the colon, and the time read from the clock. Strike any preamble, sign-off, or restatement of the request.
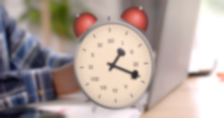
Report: 1:19
